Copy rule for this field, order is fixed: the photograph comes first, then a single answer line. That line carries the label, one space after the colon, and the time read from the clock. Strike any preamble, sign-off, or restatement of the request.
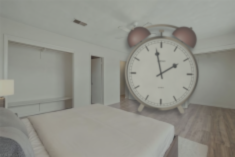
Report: 1:58
